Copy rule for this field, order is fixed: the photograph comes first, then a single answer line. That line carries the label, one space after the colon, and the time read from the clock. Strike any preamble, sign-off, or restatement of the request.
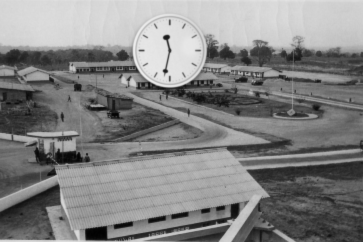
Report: 11:32
